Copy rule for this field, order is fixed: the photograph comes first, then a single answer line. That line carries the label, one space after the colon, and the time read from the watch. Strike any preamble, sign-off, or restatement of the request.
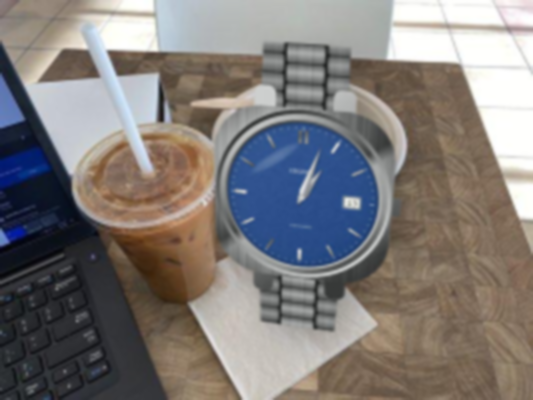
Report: 1:03
